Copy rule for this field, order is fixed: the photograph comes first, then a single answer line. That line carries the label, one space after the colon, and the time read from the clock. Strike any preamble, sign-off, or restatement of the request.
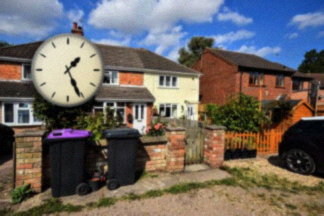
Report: 1:26
